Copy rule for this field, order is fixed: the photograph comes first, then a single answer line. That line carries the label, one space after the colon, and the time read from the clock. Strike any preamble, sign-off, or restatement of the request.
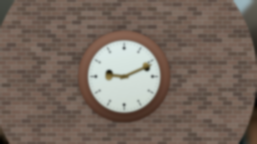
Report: 9:11
